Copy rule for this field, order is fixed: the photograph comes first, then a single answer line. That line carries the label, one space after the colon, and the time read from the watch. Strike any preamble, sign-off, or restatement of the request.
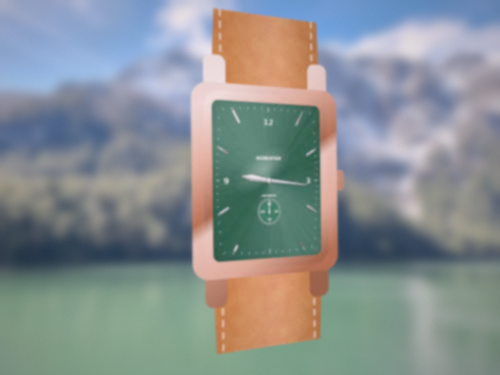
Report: 9:16
